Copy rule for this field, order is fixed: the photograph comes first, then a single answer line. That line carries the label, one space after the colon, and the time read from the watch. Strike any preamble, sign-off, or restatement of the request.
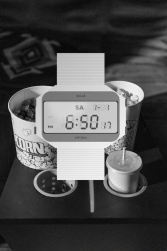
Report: 6:50:17
